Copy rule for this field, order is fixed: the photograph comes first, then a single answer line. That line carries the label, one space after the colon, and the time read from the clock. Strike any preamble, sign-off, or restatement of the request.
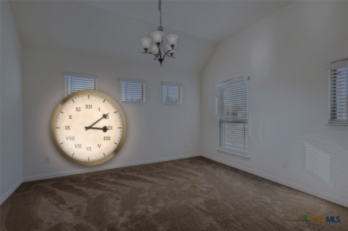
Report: 3:09
